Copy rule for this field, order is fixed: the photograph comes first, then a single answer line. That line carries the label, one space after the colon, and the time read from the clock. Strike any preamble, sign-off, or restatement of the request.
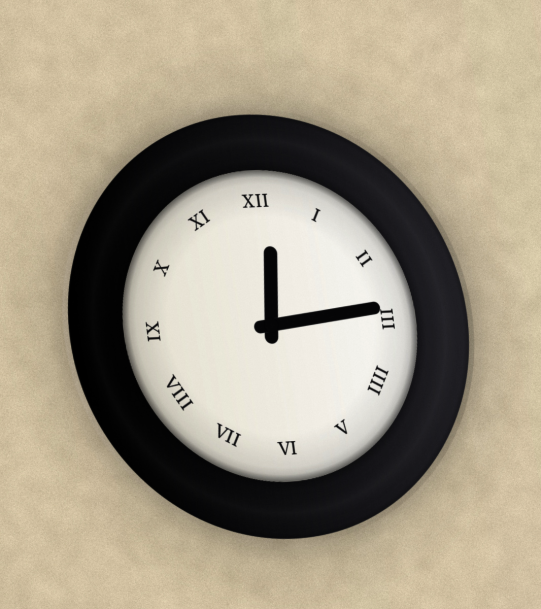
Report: 12:14
